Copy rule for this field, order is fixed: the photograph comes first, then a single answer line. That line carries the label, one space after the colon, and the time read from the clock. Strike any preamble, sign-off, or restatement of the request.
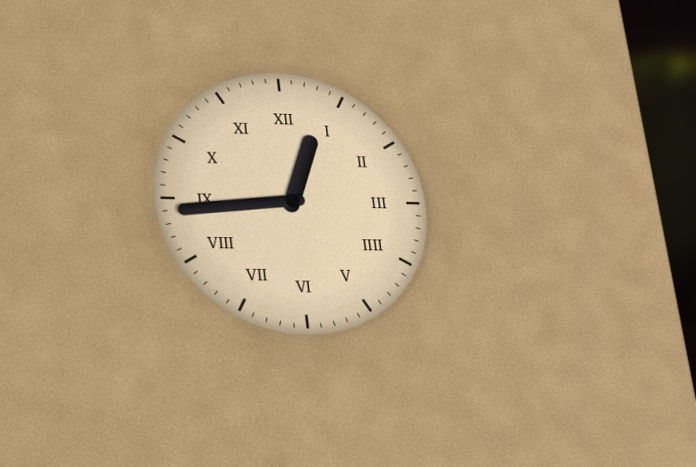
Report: 12:44
